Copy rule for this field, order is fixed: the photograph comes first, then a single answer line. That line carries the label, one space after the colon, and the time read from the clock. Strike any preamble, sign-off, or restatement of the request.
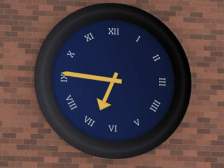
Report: 6:46
